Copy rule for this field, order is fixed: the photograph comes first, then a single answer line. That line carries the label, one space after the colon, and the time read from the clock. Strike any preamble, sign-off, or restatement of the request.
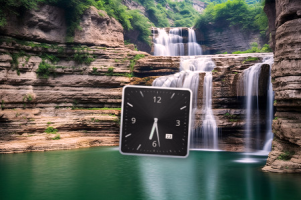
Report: 6:28
